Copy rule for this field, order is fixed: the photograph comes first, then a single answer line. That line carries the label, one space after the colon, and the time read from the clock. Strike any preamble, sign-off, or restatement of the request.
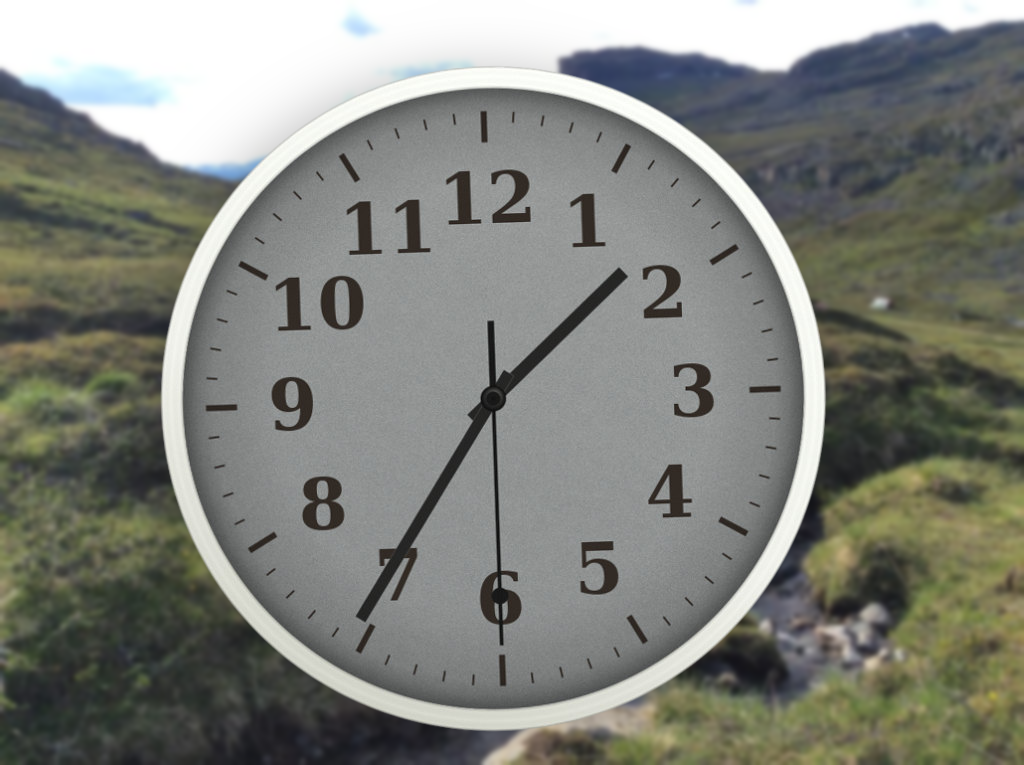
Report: 1:35:30
